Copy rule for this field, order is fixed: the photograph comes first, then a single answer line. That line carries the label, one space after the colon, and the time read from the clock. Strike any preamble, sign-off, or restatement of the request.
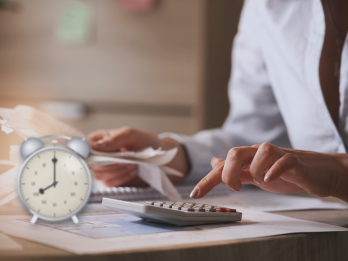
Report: 8:00
